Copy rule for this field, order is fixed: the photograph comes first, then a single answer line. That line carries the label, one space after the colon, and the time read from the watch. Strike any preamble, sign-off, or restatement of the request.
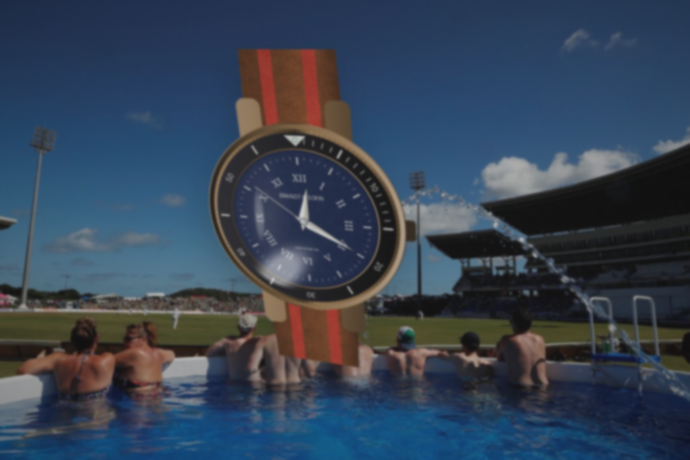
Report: 12:19:51
